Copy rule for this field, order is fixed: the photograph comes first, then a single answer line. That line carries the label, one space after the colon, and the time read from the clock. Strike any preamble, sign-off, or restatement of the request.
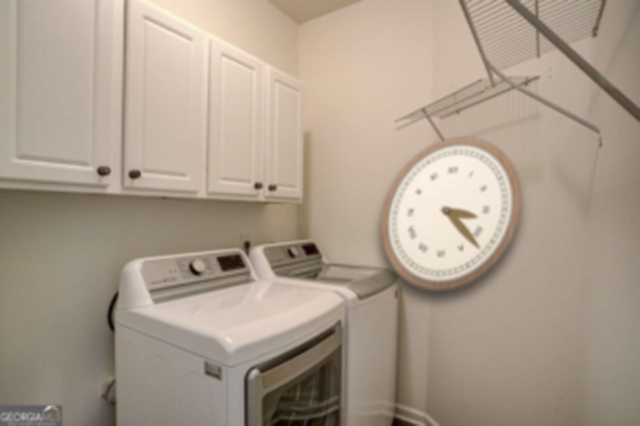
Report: 3:22
